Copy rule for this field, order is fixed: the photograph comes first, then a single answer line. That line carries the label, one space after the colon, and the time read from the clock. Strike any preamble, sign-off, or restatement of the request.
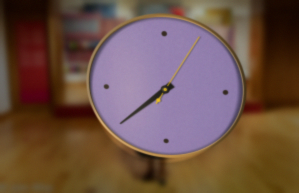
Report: 7:38:05
